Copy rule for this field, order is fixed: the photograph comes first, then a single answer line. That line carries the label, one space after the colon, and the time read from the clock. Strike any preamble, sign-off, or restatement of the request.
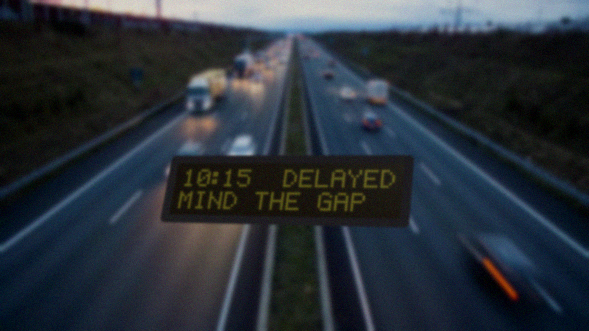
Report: 10:15
